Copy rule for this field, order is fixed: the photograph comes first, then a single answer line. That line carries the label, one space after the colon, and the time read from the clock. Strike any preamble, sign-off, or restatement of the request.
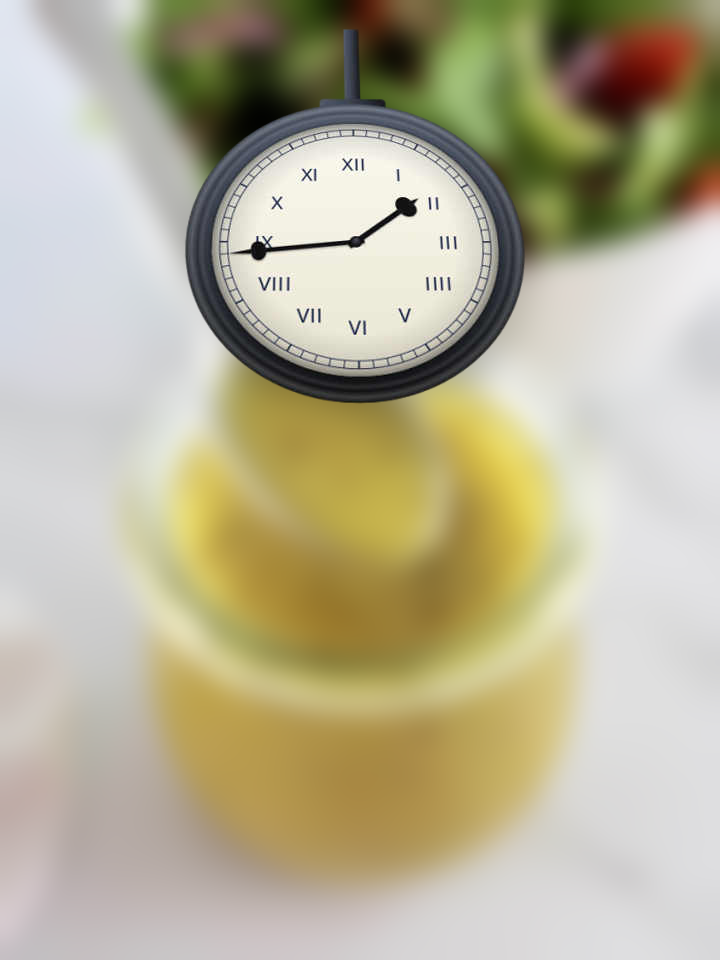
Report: 1:44
